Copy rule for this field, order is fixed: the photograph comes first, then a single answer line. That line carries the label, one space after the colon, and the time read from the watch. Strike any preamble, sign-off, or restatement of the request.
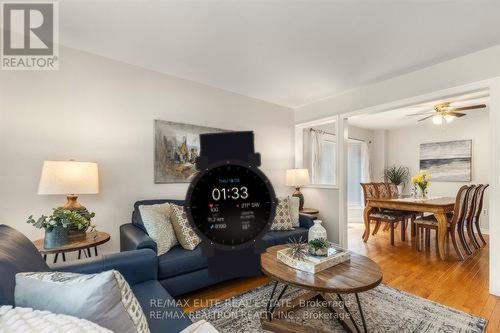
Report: 1:33
